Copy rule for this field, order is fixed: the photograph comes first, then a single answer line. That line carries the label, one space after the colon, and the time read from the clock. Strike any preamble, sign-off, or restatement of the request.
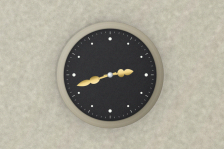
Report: 2:42
